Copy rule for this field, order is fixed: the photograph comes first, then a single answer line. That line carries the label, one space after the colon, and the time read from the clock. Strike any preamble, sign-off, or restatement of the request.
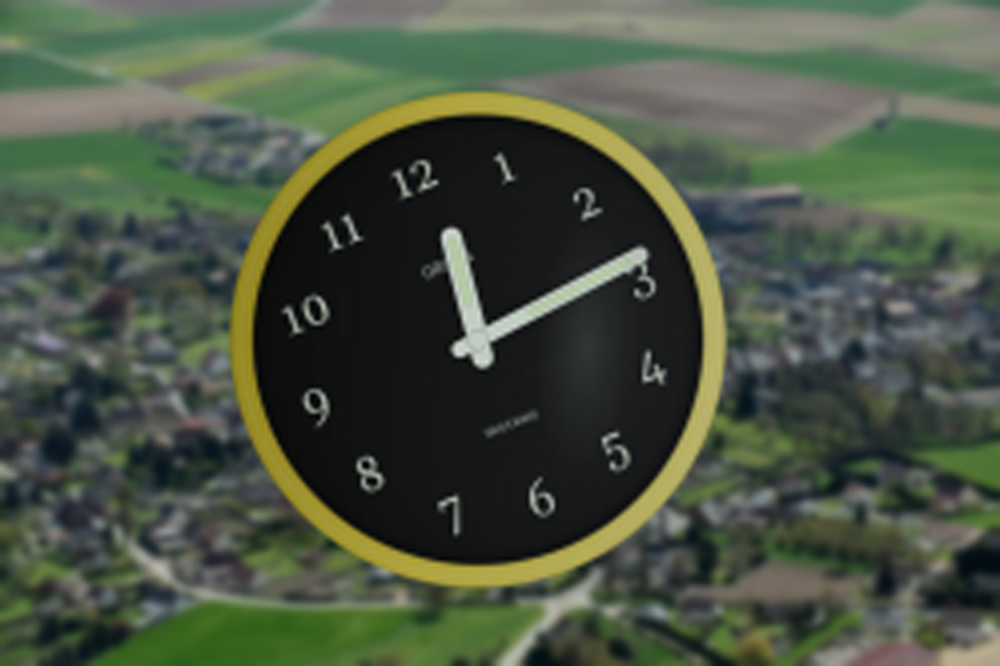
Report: 12:14
